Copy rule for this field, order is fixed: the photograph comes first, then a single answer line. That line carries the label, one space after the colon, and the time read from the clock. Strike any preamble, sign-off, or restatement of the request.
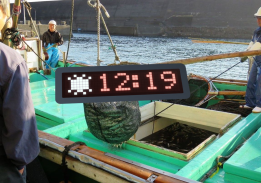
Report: 12:19
